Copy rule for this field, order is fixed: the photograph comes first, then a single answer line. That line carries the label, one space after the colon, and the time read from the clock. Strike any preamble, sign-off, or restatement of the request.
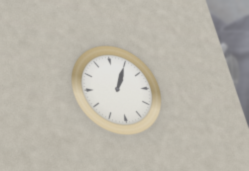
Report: 1:05
